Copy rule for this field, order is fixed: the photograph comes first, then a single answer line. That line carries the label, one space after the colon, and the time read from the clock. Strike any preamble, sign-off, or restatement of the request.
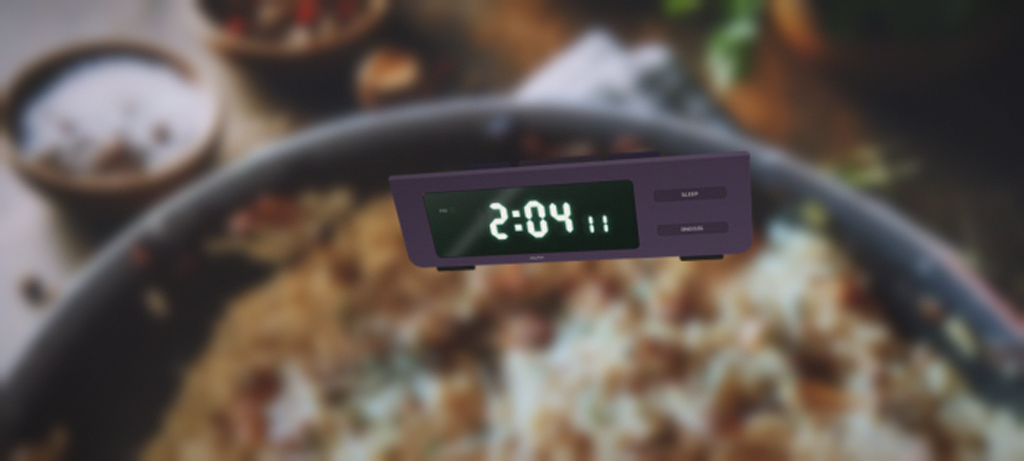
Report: 2:04:11
